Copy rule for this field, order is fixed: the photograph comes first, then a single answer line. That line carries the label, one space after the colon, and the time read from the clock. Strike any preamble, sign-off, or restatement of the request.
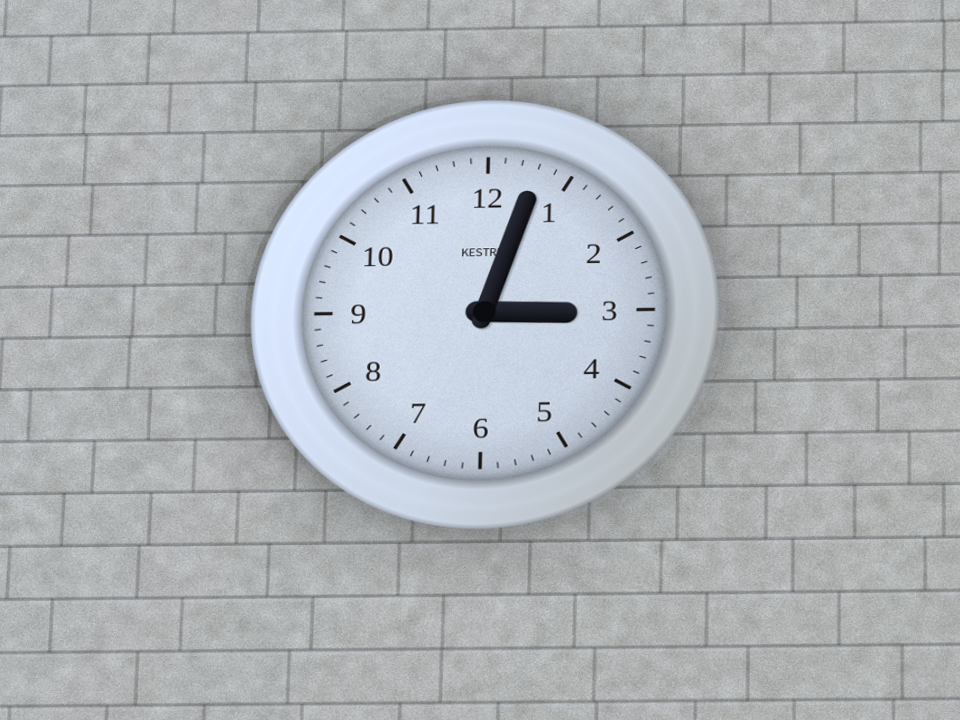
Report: 3:03
